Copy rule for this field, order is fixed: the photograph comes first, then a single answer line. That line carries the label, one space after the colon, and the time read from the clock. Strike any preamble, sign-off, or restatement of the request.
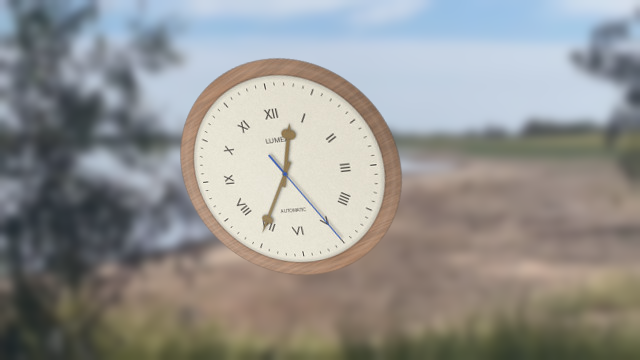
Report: 12:35:25
